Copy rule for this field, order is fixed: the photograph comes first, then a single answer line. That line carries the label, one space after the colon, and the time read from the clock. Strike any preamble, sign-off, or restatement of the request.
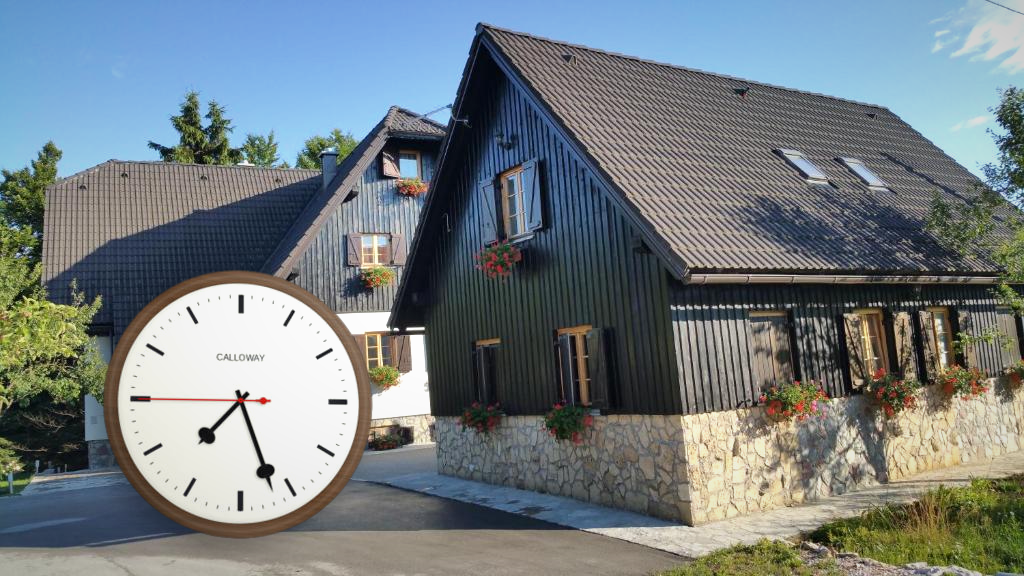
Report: 7:26:45
